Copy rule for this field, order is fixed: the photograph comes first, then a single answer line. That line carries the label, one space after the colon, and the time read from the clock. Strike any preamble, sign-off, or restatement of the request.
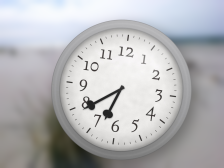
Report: 6:39
